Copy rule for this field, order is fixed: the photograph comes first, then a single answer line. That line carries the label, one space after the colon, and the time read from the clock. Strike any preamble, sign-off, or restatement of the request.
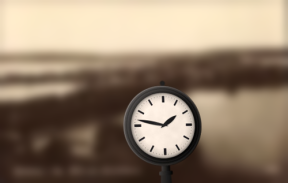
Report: 1:47
